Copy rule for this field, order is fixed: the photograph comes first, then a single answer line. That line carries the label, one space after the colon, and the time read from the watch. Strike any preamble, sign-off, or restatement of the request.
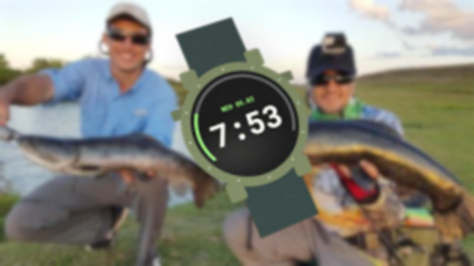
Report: 7:53
